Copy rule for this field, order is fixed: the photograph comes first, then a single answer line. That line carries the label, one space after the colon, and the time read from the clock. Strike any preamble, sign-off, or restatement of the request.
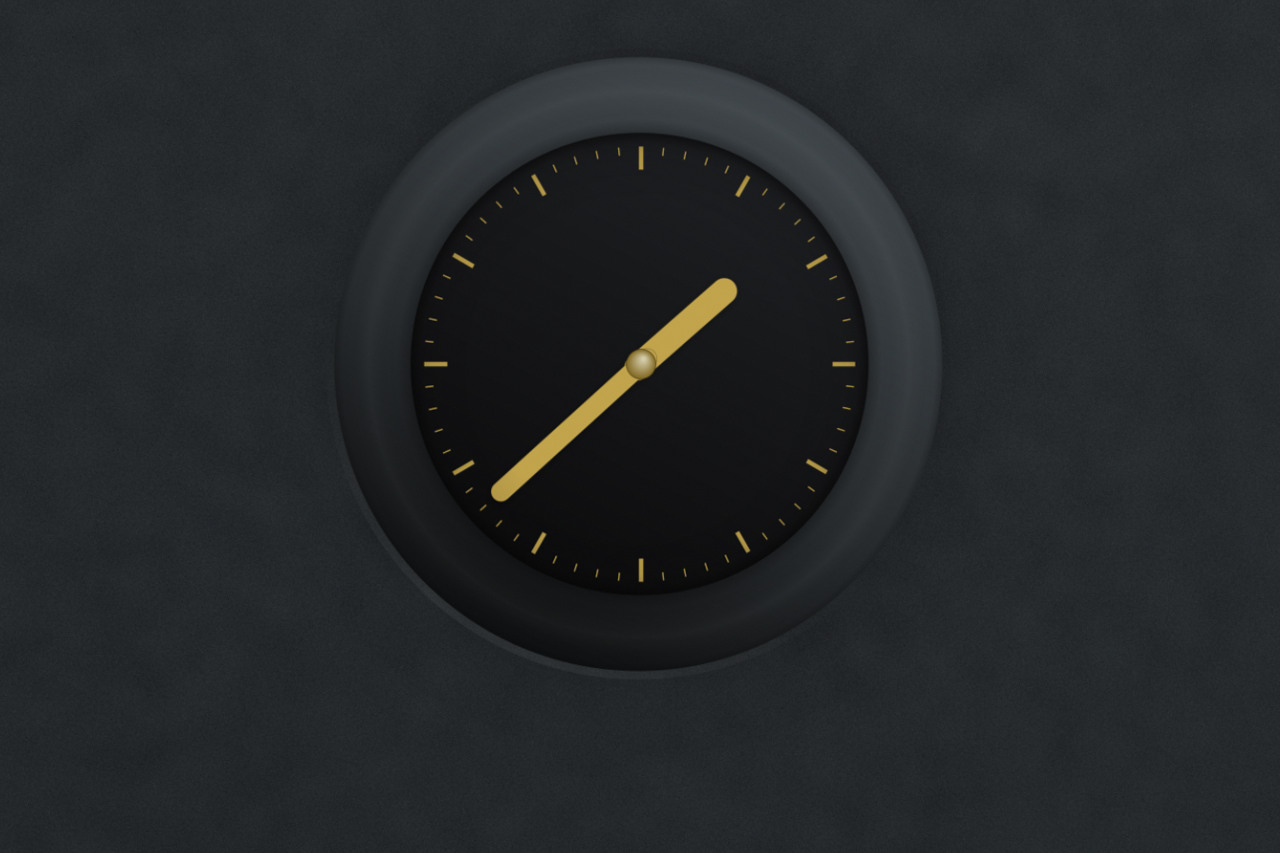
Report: 1:38
